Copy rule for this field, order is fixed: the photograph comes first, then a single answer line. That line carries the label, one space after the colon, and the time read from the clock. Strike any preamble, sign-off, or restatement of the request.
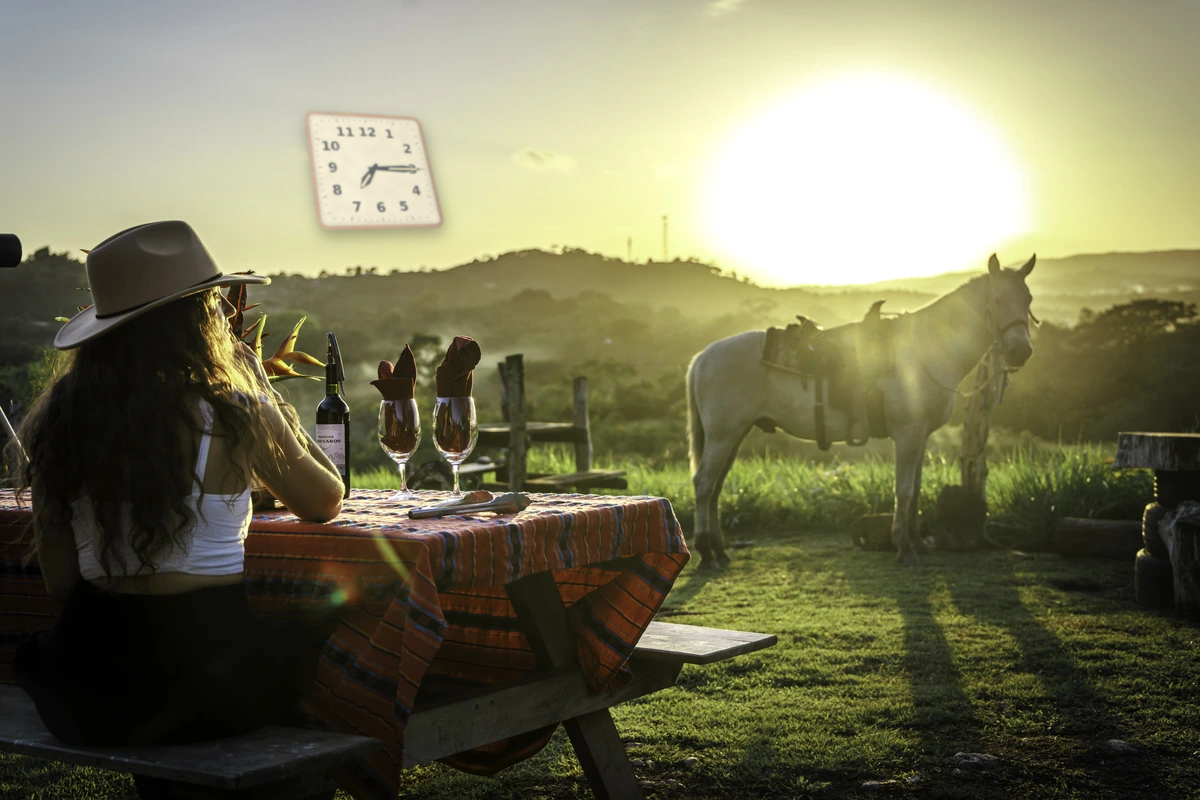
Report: 7:15
